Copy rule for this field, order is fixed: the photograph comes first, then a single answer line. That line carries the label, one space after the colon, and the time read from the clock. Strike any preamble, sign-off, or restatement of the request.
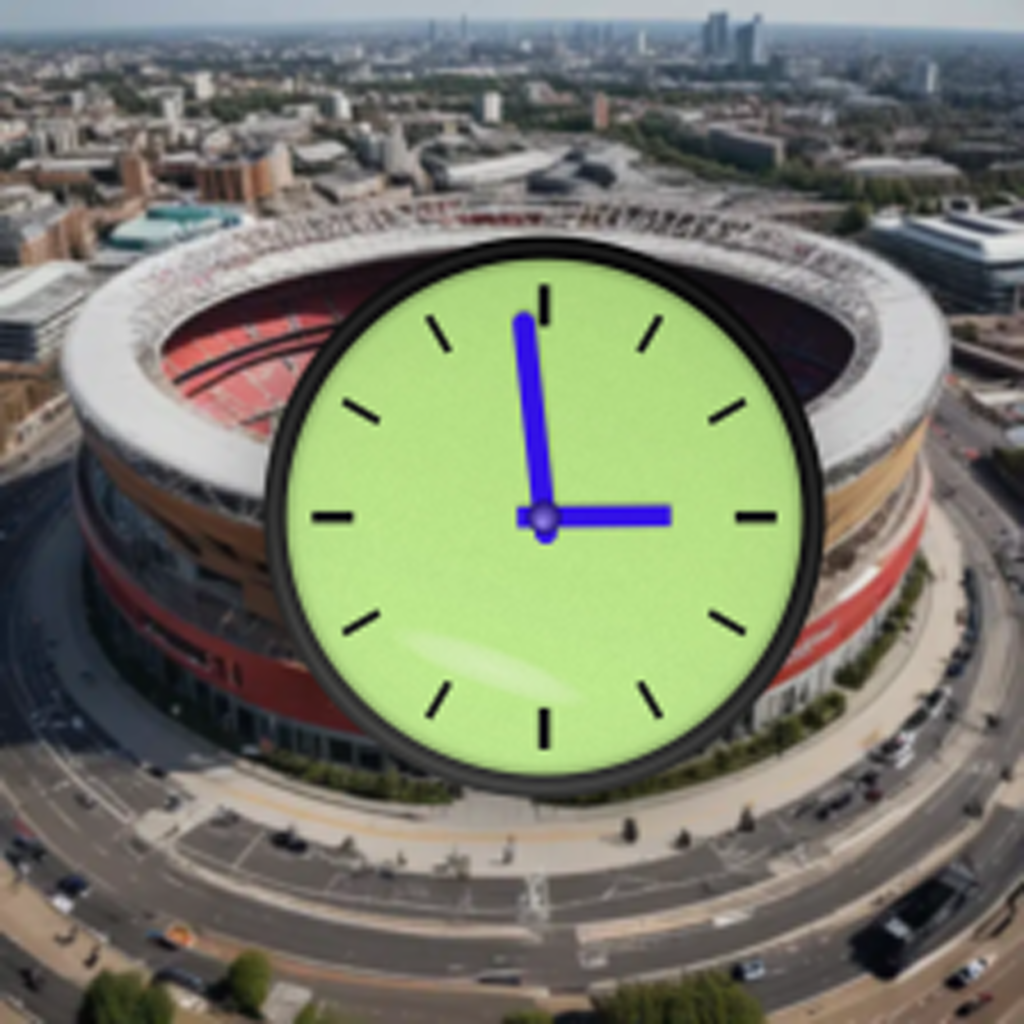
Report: 2:59
